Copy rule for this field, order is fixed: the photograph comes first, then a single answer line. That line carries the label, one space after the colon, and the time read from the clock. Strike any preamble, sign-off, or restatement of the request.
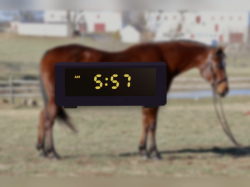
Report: 5:57
